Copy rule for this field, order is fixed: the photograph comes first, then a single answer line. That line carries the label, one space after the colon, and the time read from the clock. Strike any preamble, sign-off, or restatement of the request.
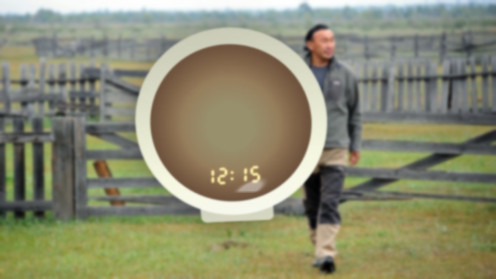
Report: 12:15
